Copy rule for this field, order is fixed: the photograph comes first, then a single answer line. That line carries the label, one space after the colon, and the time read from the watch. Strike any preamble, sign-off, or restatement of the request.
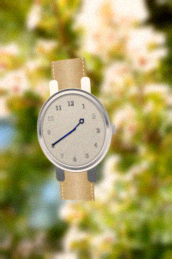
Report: 1:40
